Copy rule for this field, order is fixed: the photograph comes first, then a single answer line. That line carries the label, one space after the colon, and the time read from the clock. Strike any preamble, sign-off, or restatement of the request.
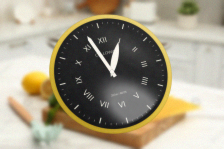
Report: 12:57
